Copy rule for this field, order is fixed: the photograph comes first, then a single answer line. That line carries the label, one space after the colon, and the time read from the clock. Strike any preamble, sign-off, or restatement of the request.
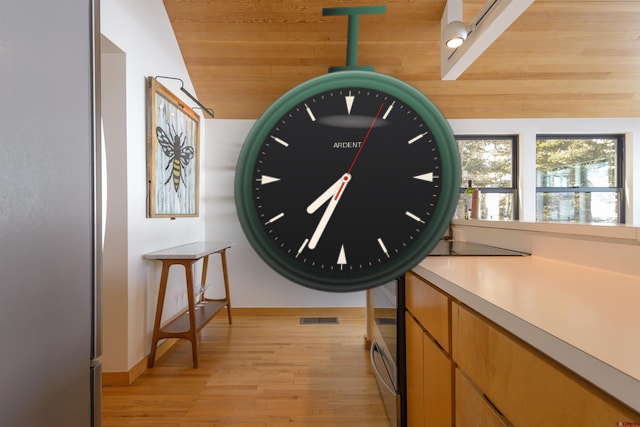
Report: 7:34:04
